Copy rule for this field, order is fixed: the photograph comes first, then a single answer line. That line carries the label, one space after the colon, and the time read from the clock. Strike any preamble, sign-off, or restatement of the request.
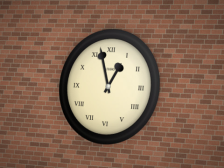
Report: 12:57
